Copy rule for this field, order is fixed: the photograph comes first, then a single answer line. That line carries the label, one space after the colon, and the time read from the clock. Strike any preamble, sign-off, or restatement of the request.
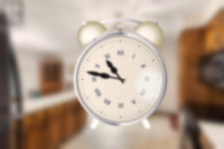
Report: 10:47
